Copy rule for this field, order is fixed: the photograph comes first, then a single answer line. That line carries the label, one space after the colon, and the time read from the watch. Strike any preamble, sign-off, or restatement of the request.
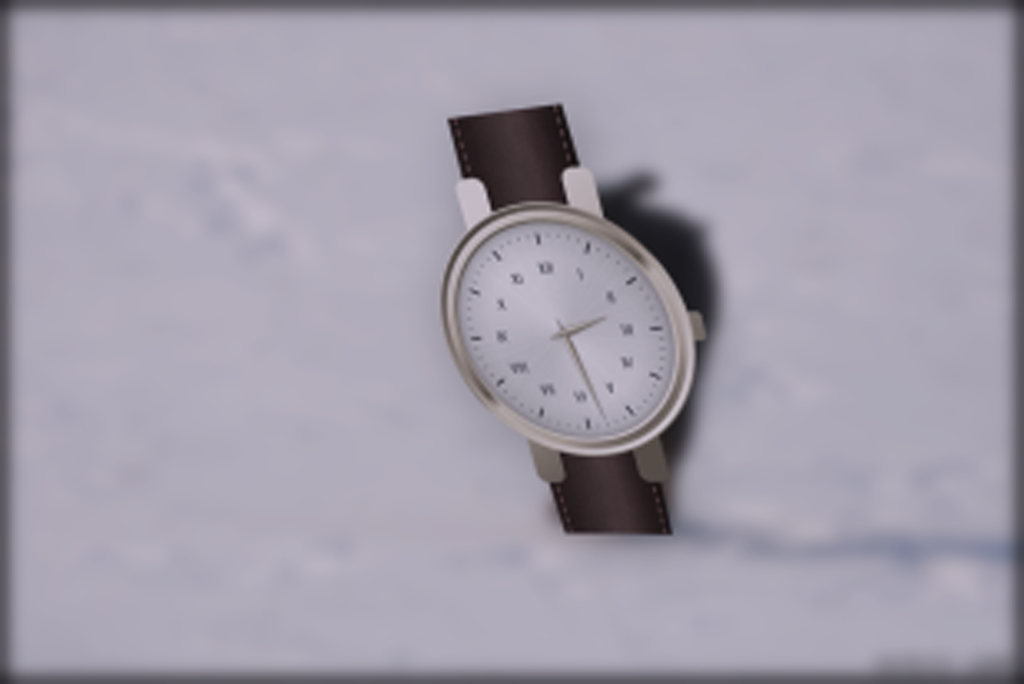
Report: 2:28
